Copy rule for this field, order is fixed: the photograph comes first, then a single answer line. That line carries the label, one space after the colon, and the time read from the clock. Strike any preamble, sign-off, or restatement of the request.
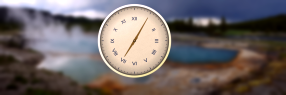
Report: 7:05
